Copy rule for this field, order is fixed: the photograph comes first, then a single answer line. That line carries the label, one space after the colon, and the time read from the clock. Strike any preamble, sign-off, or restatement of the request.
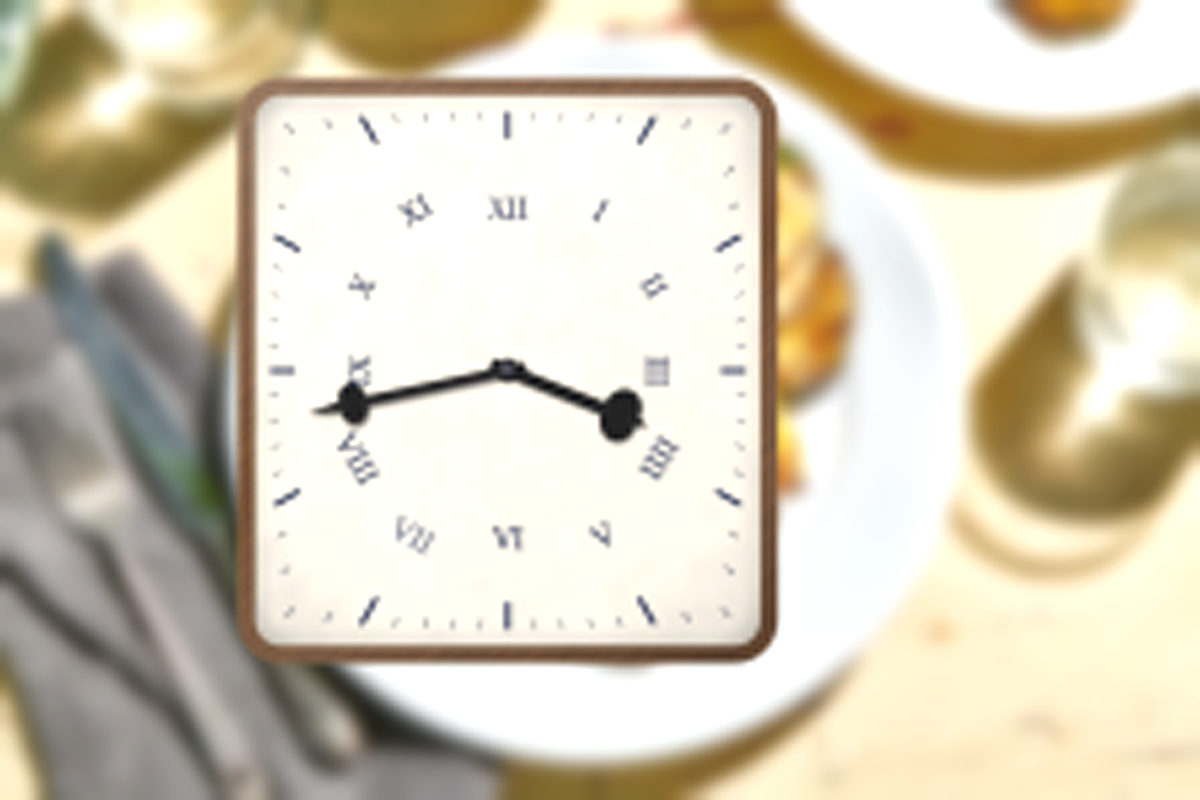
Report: 3:43
